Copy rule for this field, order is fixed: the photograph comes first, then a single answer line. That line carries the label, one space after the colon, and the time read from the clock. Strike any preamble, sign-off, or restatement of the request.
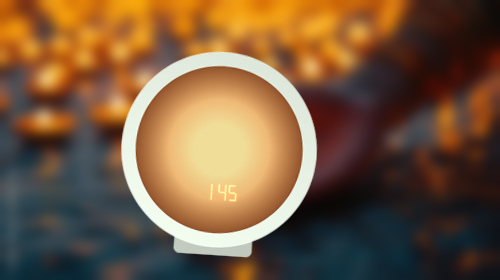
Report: 1:45
